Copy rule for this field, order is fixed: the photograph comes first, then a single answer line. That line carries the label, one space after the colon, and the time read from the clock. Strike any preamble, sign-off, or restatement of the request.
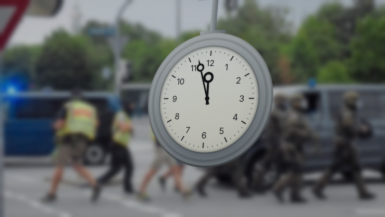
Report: 11:57
